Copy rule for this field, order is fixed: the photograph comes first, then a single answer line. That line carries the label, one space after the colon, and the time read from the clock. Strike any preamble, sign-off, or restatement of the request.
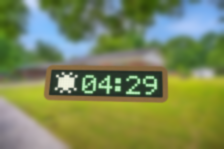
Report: 4:29
